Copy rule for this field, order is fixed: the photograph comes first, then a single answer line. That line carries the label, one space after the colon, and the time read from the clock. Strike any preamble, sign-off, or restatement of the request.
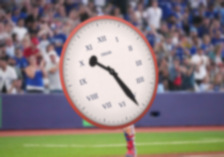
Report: 10:26
